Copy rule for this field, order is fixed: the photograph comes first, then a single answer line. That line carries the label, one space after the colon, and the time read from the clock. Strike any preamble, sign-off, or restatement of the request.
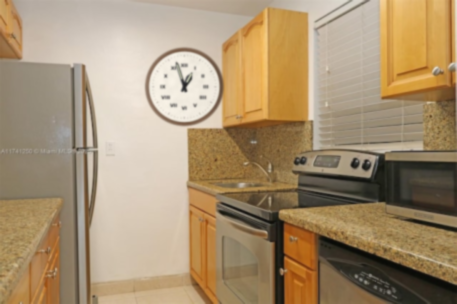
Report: 12:57
